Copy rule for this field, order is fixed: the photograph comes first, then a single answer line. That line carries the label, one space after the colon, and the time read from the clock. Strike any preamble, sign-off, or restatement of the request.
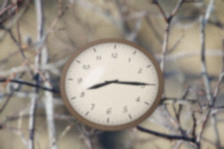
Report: 8:15
